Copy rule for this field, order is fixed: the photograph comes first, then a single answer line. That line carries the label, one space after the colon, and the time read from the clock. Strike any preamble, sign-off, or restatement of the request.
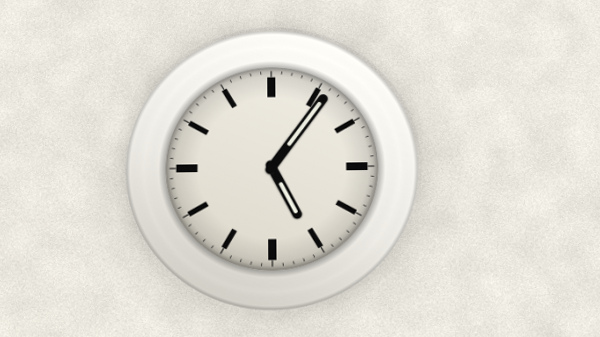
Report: 5:06
